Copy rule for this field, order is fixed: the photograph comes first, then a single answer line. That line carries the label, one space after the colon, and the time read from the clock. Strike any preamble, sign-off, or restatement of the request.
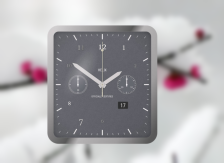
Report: 1:51
